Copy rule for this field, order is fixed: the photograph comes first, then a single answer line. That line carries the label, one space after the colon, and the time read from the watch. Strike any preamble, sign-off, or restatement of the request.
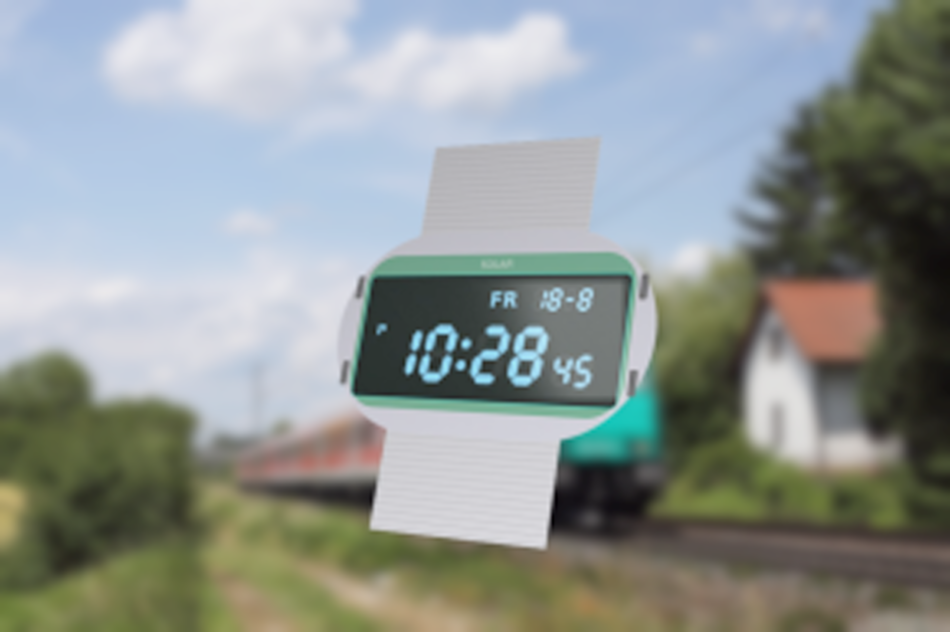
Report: 10:28:45
